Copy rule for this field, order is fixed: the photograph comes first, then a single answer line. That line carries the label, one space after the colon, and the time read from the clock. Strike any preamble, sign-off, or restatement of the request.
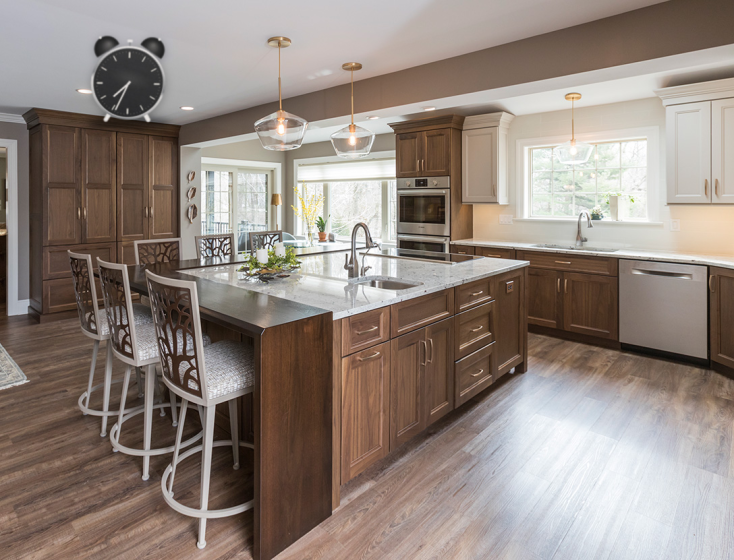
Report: 7:34
